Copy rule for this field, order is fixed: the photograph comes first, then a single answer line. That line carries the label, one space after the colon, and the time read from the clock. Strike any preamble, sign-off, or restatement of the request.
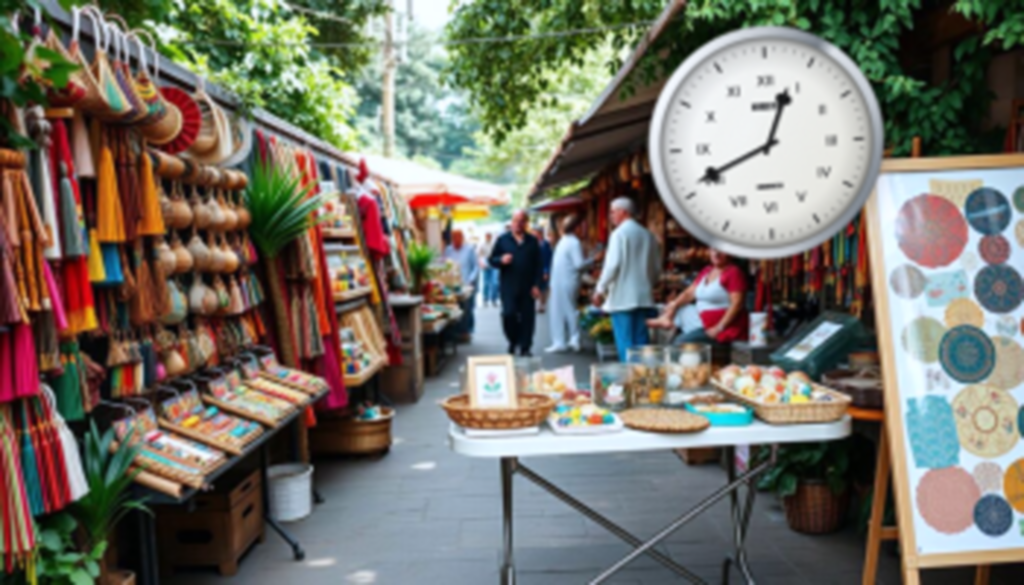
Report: 12:41
